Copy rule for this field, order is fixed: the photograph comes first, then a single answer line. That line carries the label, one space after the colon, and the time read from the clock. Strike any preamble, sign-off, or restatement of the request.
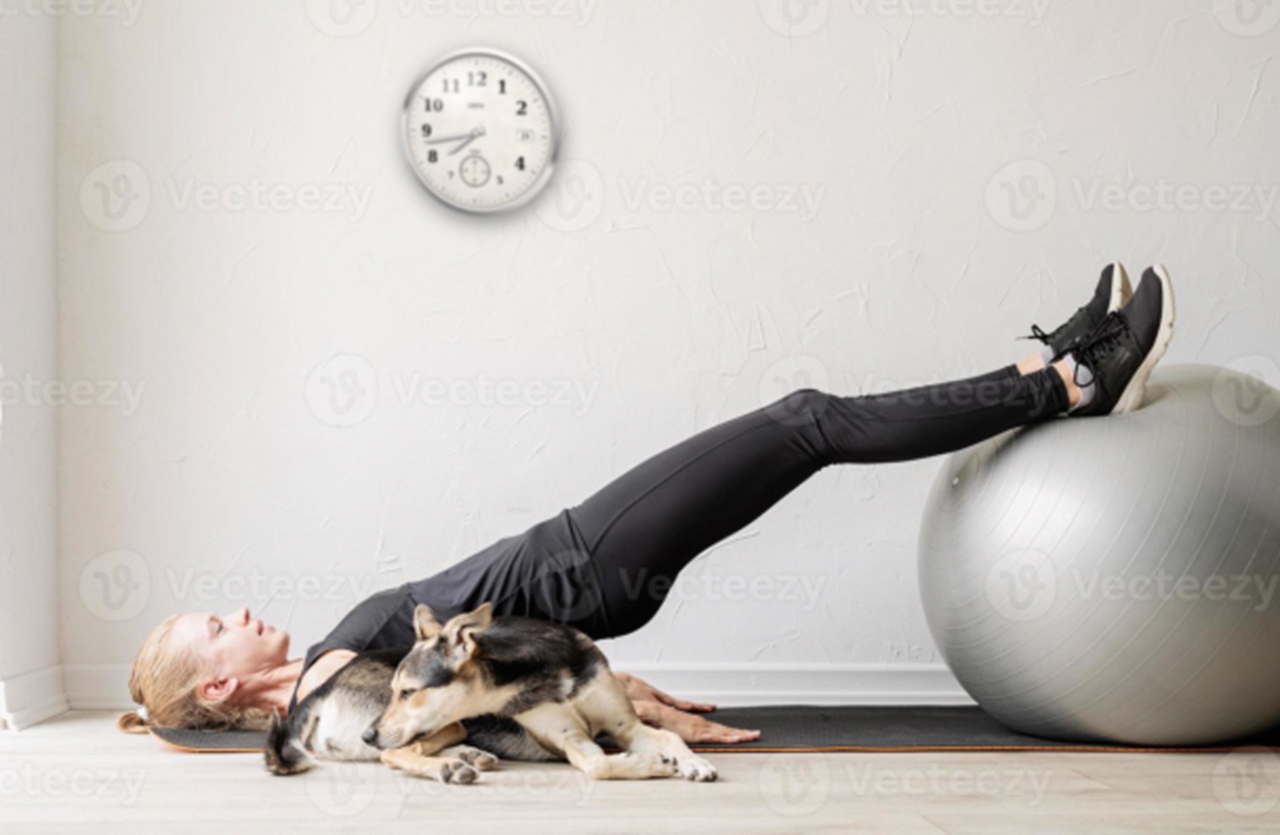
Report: 7:43
